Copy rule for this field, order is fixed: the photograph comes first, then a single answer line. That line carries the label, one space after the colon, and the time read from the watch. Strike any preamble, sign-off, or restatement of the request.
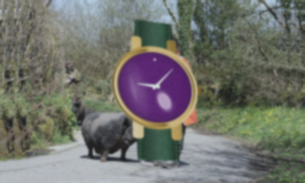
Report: 9:07
